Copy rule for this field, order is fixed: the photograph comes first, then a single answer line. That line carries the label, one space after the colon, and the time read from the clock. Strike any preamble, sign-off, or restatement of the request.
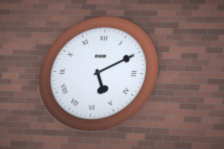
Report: 5:10
